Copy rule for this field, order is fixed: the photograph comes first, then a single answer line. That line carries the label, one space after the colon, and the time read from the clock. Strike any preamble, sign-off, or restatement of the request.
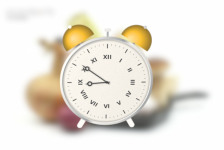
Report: 8:51
